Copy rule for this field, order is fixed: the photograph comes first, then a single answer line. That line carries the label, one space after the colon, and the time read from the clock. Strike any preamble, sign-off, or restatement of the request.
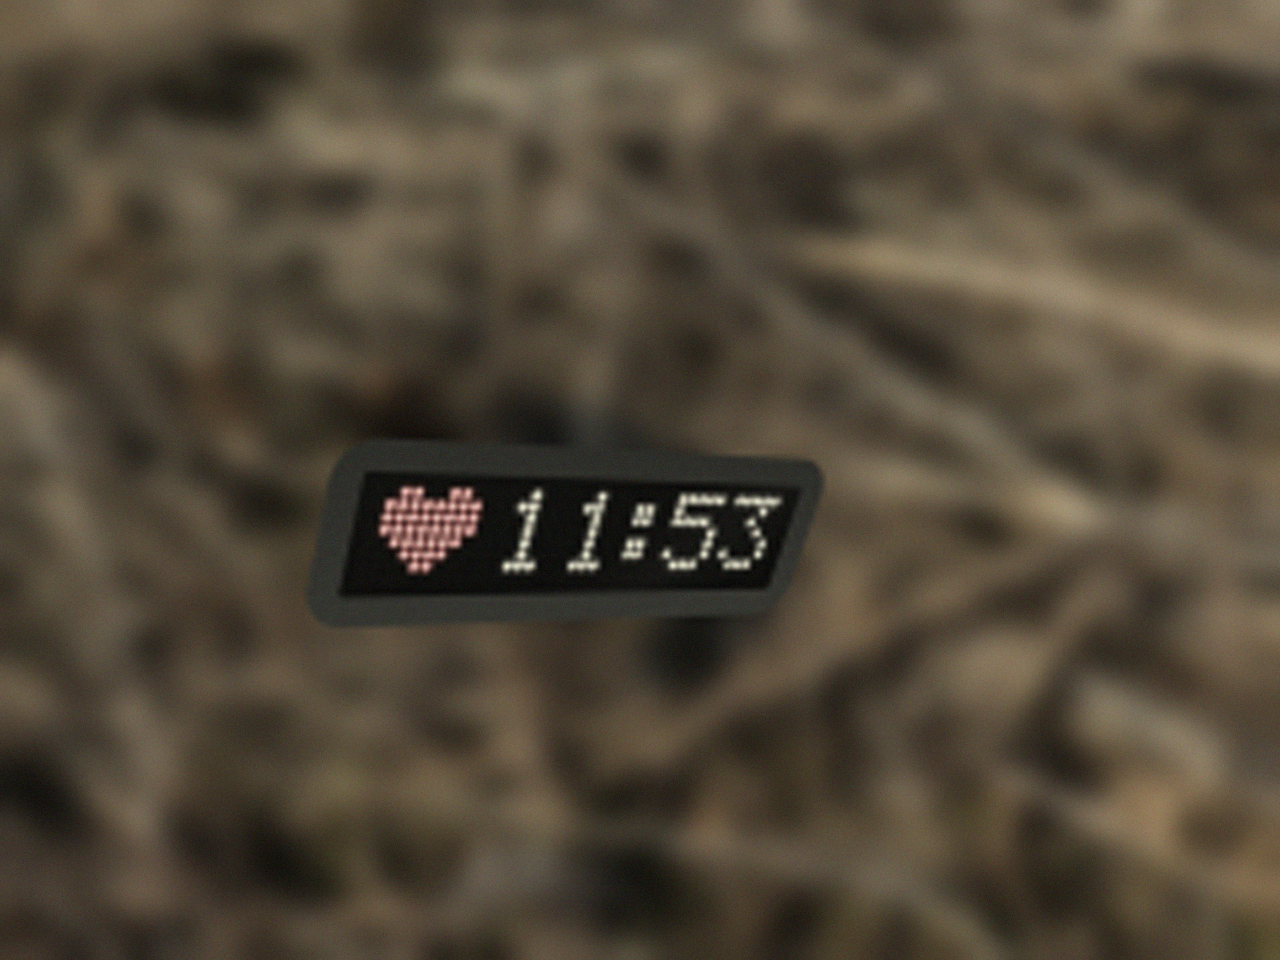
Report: 11:53
